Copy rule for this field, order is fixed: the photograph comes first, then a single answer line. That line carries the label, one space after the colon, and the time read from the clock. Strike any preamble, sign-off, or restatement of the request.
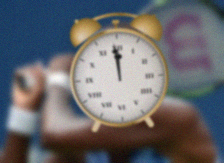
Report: 11:59
